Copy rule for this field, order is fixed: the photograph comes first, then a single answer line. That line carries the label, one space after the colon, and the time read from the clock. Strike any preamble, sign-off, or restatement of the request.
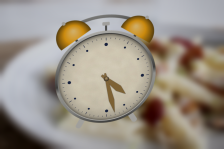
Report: 4:28
